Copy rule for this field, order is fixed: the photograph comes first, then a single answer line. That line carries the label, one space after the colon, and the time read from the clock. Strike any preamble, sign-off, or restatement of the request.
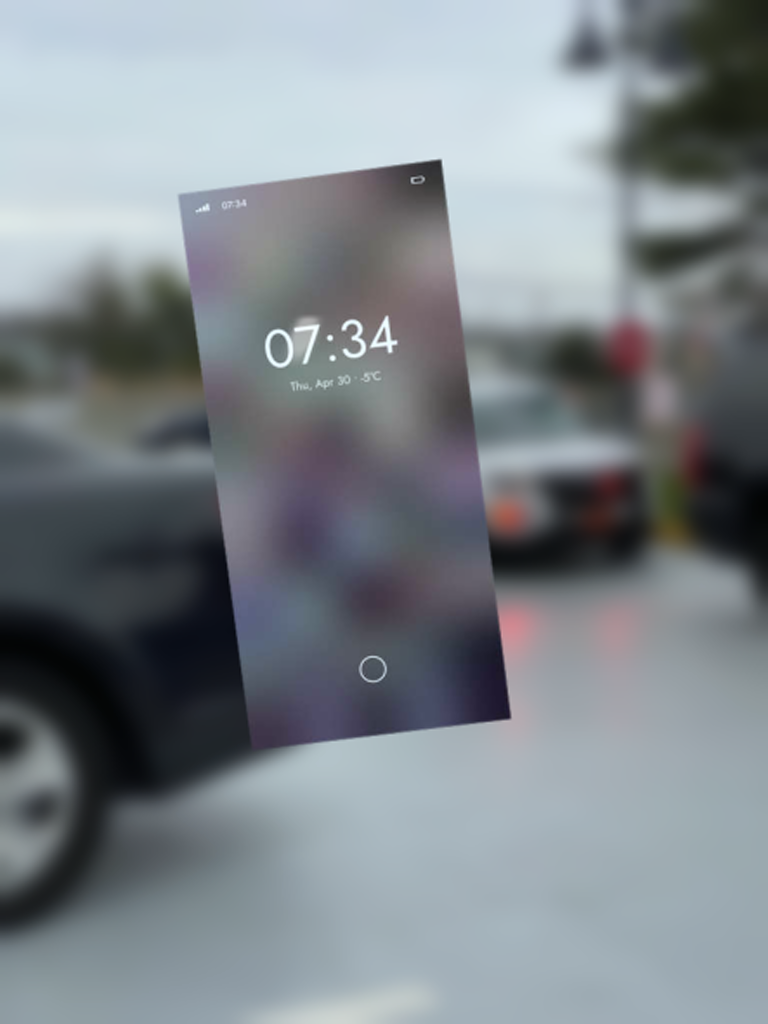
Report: 7:34
